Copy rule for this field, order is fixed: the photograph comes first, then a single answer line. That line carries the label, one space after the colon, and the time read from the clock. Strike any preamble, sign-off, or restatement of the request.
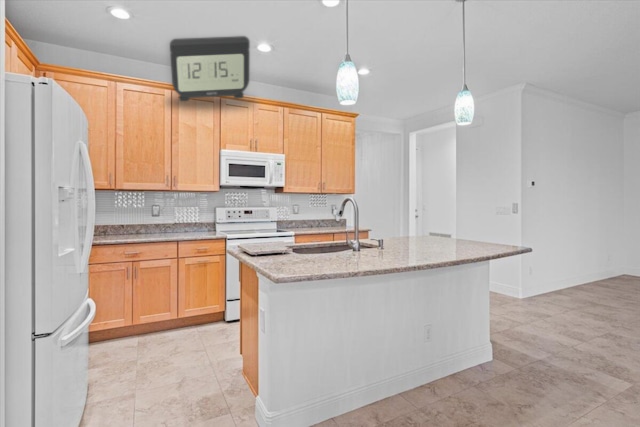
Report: 12:15
